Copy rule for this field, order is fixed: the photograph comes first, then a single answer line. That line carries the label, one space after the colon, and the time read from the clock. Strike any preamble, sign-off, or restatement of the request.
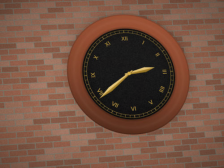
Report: 2:39
